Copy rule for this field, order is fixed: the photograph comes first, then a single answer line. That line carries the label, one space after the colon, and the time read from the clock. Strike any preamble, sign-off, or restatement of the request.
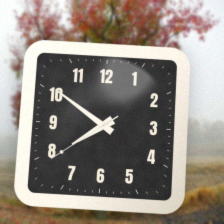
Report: 7:50:39
